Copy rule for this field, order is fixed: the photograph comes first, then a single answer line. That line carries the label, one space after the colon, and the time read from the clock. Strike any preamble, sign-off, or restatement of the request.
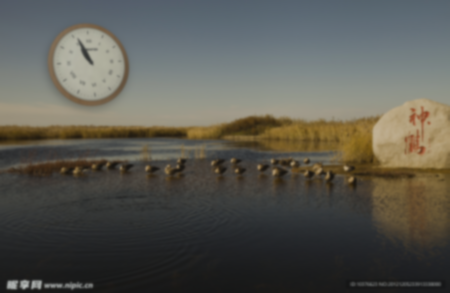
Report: 10:56
